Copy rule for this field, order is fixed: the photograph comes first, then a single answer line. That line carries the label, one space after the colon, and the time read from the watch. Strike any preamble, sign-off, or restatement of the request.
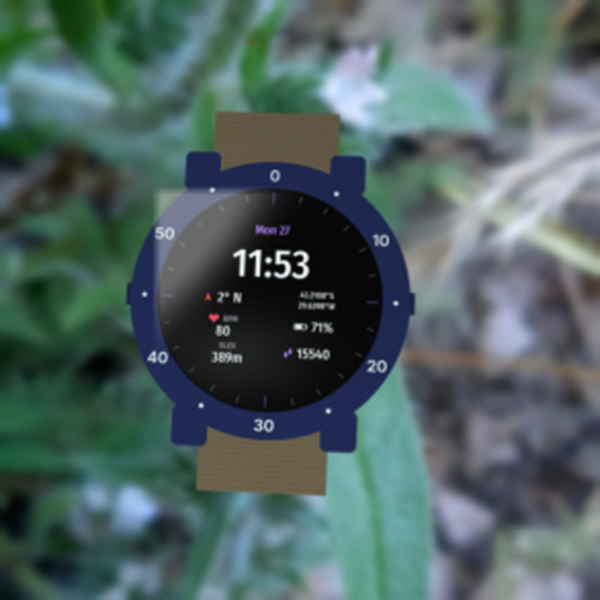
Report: 11:53
